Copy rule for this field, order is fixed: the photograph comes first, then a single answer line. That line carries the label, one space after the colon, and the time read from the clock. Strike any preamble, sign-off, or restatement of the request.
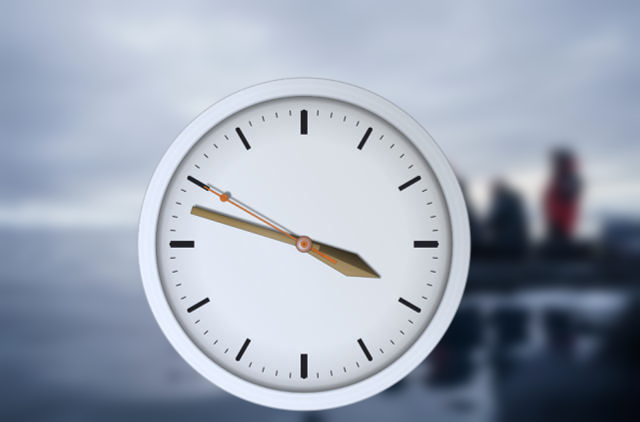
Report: 3:47:50
